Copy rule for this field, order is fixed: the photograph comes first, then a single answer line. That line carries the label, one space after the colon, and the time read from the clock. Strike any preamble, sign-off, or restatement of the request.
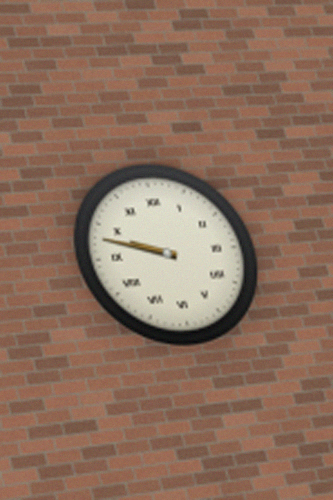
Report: 9:48
